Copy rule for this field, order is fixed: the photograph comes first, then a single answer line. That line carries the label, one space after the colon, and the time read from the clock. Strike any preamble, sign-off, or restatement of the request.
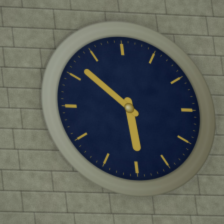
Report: 5:52
